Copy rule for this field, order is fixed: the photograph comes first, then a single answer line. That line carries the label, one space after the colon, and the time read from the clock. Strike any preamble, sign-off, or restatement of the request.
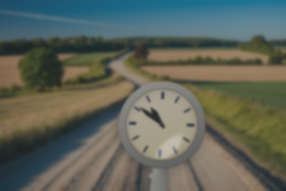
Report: 10:51
